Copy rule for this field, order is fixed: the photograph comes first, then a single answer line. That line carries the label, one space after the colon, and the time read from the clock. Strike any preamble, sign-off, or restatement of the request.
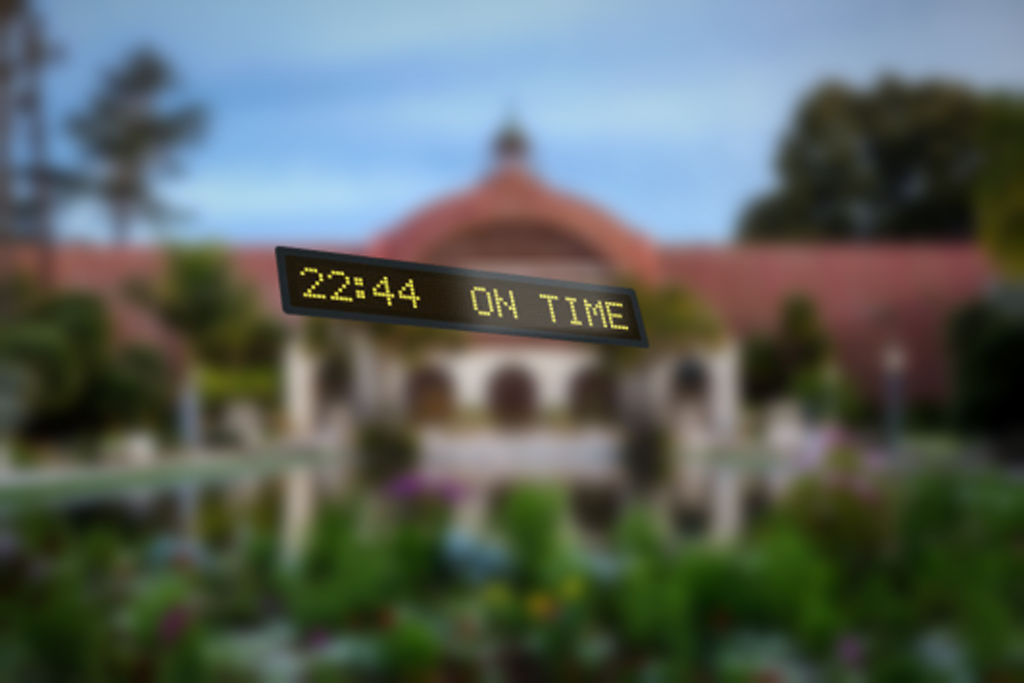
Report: 22:44
